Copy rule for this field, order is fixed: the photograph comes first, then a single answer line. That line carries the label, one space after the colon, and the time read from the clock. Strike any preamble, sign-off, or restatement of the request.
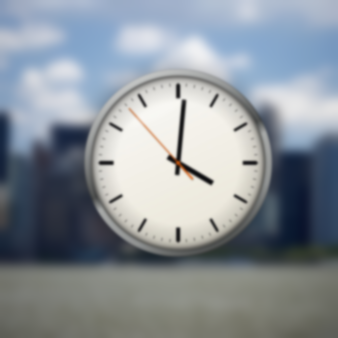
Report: 4:00:53
